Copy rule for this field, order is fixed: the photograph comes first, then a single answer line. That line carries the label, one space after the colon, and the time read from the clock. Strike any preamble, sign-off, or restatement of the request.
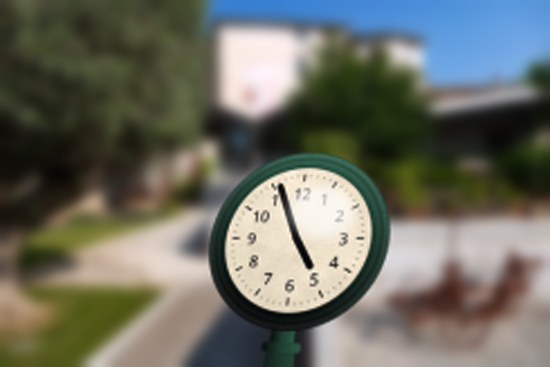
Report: 4:56
